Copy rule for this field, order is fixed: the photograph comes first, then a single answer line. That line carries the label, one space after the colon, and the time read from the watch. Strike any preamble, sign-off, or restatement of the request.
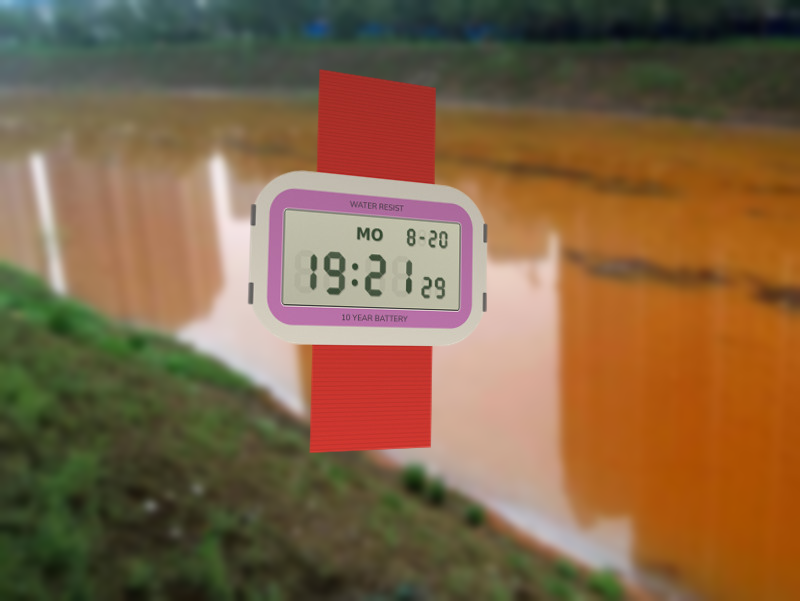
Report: 19:21:29
